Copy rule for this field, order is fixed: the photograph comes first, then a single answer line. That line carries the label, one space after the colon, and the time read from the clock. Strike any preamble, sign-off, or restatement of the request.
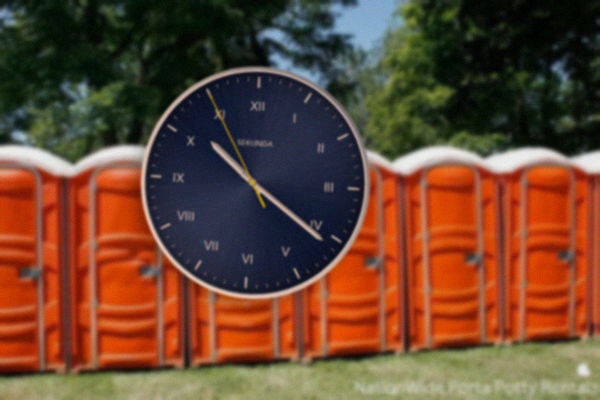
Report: 10:20:55
